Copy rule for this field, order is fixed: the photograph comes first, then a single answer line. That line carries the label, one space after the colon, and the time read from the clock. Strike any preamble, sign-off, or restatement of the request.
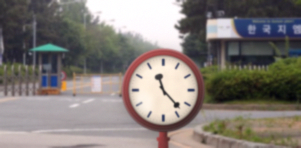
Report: 11:23
